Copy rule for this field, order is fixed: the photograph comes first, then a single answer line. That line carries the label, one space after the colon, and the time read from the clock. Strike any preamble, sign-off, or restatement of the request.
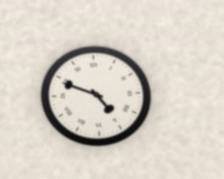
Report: 4:49
